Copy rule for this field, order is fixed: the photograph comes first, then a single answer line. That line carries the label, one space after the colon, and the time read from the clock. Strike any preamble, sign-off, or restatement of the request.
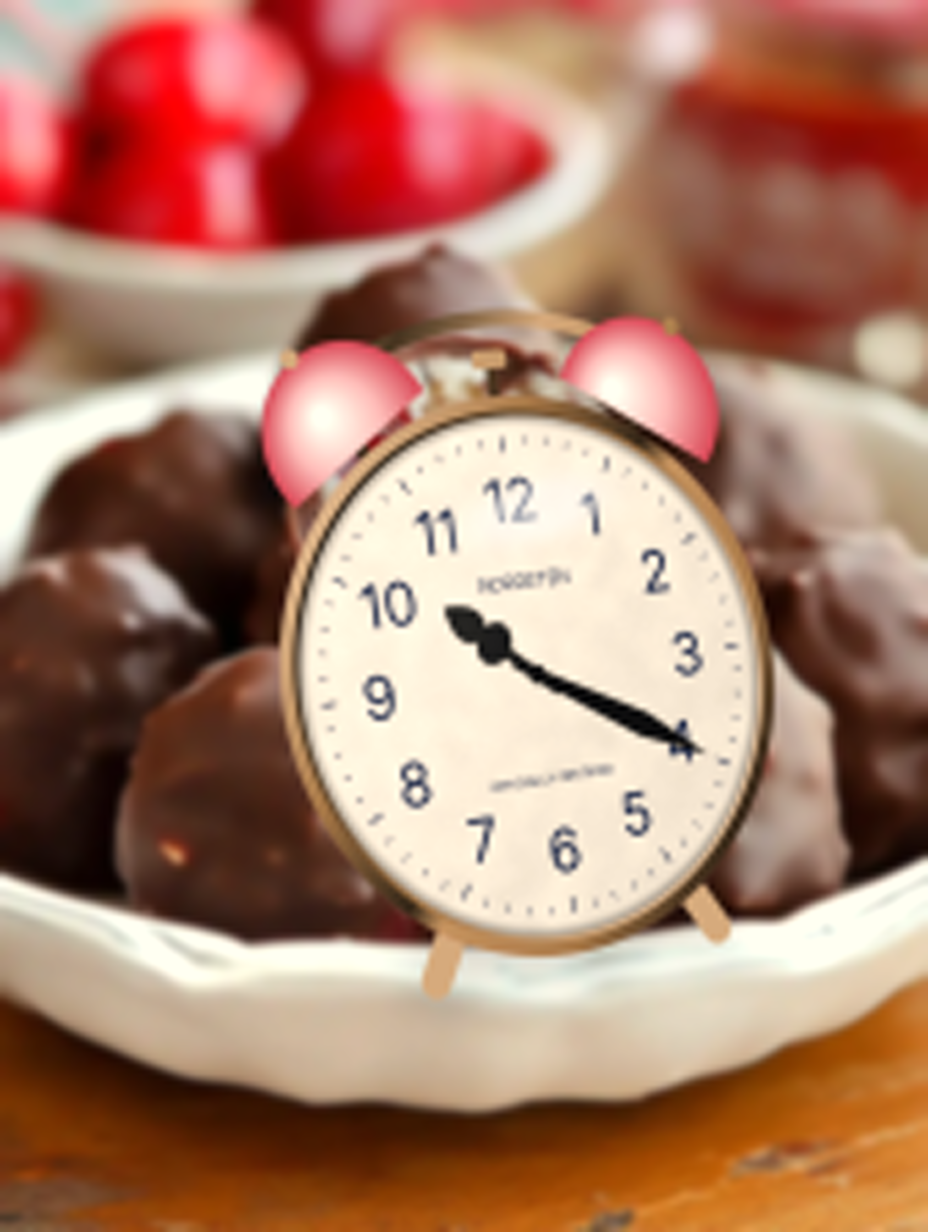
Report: 10:20
